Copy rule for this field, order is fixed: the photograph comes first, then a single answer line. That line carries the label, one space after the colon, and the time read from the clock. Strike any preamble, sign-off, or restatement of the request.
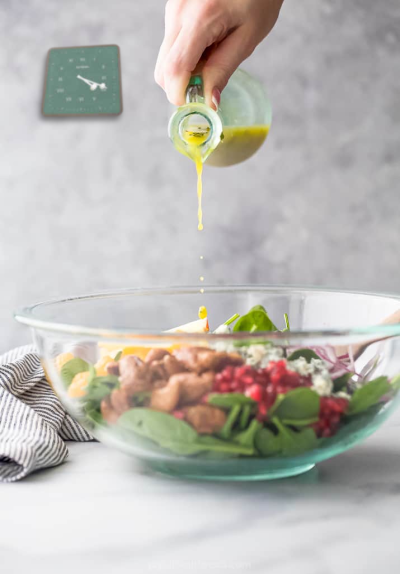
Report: 4:19
